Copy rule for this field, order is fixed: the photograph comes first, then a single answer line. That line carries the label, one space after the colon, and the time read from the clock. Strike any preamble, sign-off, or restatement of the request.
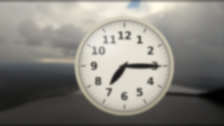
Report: 7:15
